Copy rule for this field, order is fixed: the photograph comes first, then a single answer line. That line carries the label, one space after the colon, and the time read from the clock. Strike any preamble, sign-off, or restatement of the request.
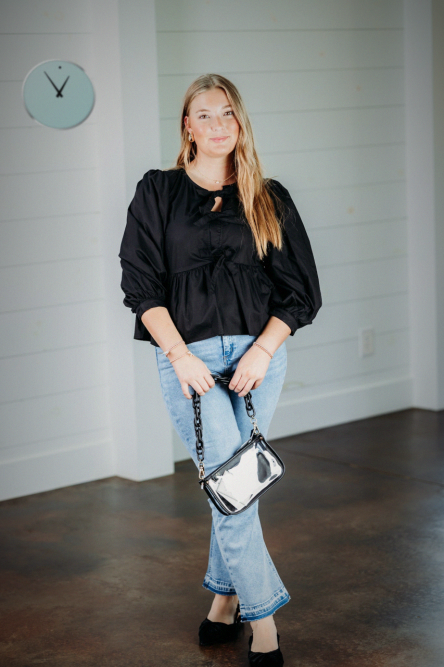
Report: 12:54
